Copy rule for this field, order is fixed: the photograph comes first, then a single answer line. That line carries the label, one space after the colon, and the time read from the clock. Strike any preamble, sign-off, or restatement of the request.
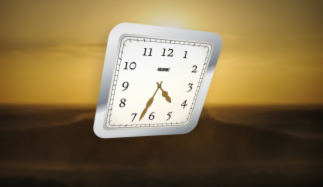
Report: 4:33
